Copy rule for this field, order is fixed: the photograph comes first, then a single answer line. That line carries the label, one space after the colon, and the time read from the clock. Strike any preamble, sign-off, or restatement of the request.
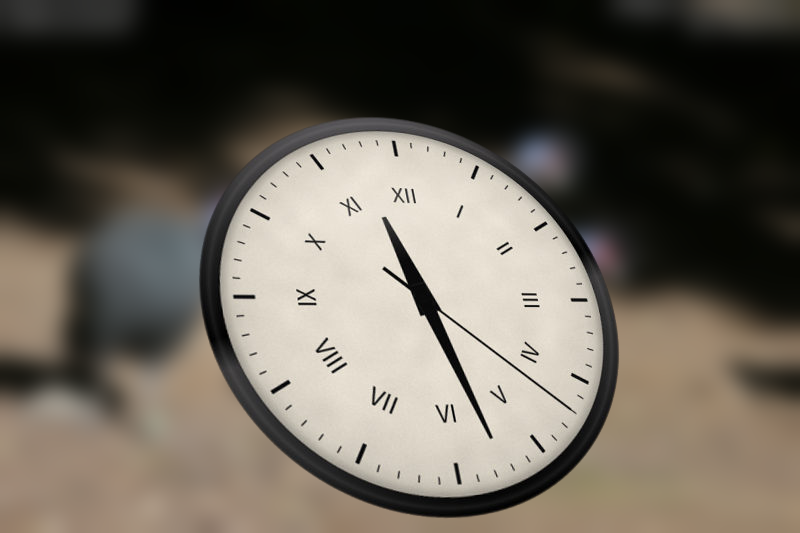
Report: 11:27:22
